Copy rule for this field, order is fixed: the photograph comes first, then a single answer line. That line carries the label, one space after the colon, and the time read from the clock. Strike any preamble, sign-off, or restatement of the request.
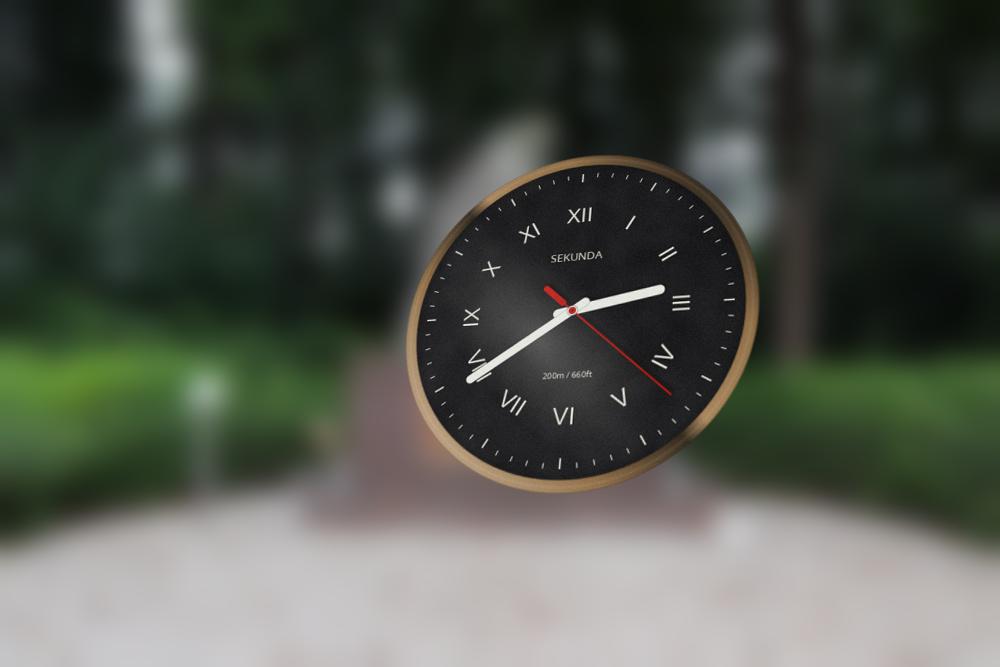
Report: 2:39:22
